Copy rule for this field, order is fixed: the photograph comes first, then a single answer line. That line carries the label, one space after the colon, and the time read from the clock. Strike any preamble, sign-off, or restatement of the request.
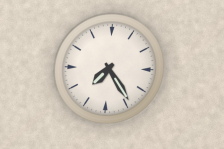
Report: 7:24
